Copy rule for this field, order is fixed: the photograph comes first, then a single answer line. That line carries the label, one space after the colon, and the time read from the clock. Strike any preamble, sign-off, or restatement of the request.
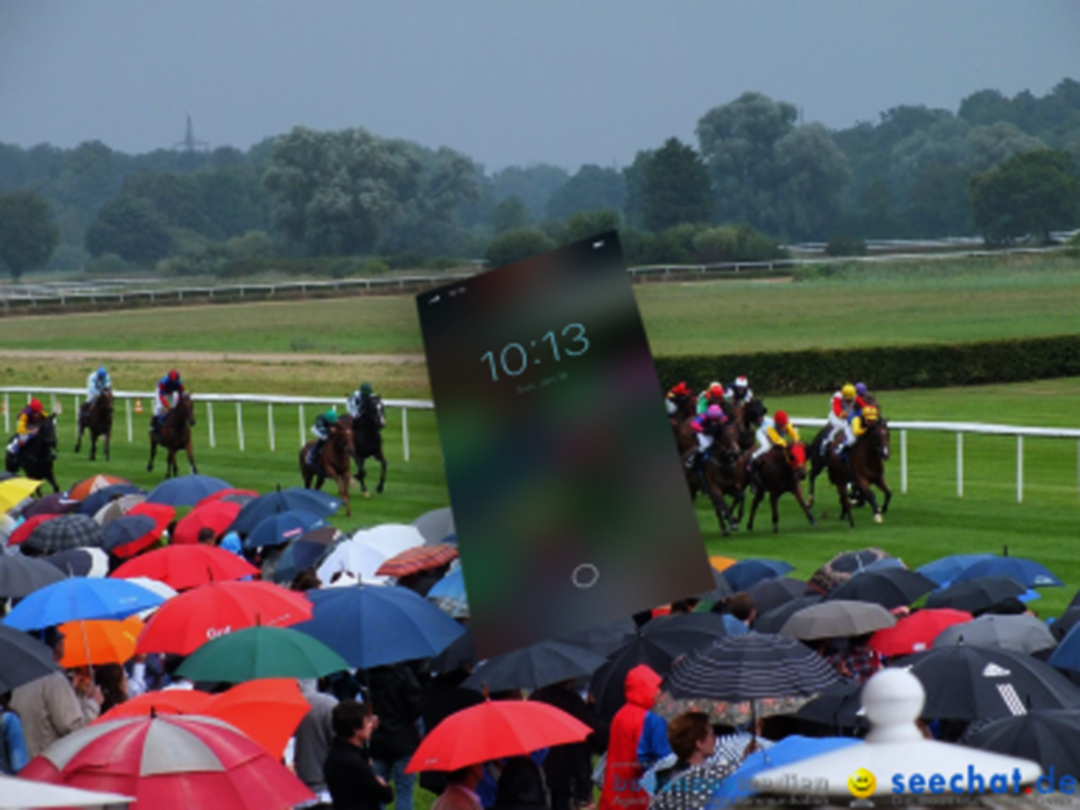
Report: 10:13
